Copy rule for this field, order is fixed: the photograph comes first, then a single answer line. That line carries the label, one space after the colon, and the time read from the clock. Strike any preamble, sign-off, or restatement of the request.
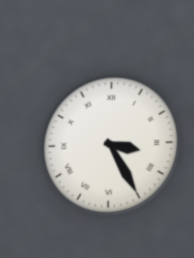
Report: 3:25
